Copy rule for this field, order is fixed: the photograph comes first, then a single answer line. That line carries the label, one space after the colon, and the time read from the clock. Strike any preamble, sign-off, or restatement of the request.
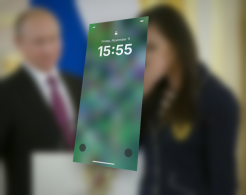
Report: 15:55
